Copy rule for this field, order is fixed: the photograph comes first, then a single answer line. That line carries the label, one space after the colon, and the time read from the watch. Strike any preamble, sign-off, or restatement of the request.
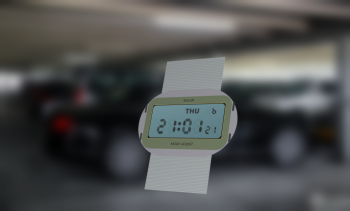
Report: 21:01:21
